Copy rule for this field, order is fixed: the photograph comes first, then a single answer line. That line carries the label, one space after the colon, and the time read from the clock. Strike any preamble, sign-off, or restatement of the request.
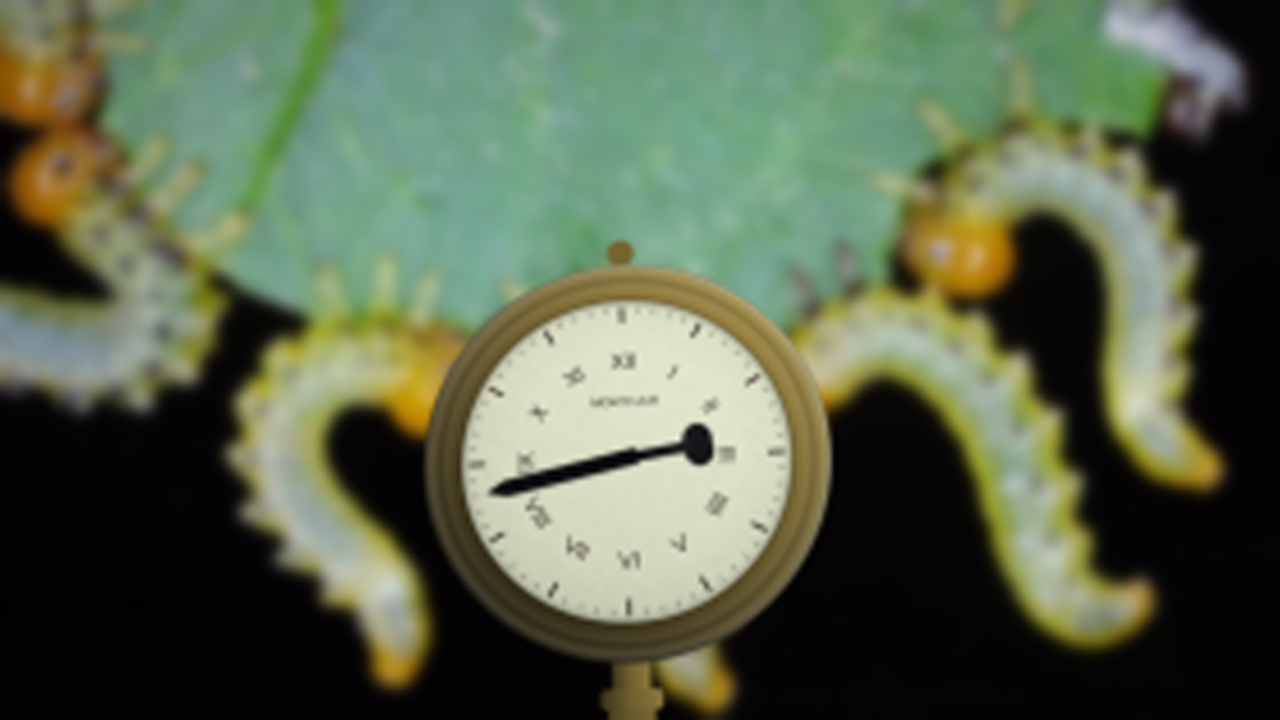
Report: 2:43
